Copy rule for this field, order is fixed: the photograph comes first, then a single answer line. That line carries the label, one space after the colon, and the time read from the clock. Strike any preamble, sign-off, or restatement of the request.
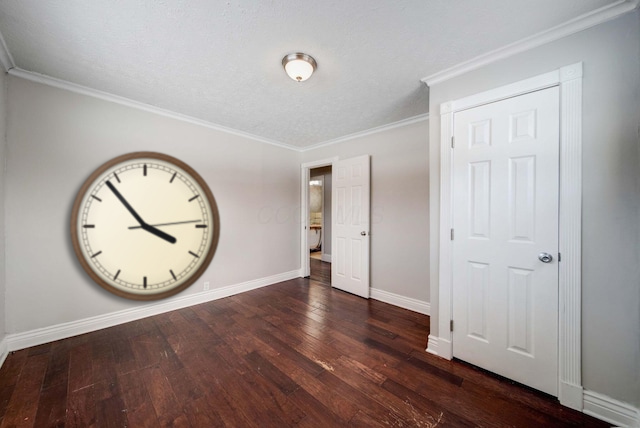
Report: 3:53:14
